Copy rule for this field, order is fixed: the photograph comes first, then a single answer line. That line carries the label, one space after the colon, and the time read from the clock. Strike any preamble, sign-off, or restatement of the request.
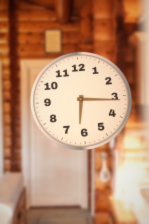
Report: 6:16
